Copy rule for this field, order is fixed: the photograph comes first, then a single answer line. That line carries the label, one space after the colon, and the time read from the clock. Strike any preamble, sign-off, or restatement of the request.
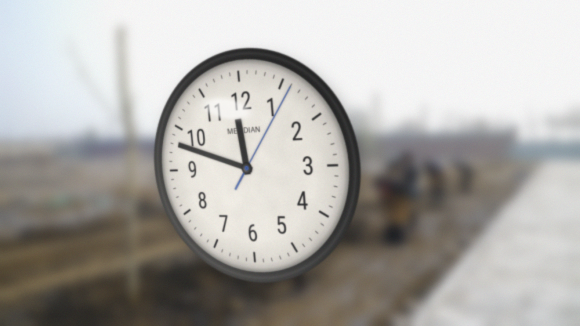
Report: 11:48:06
